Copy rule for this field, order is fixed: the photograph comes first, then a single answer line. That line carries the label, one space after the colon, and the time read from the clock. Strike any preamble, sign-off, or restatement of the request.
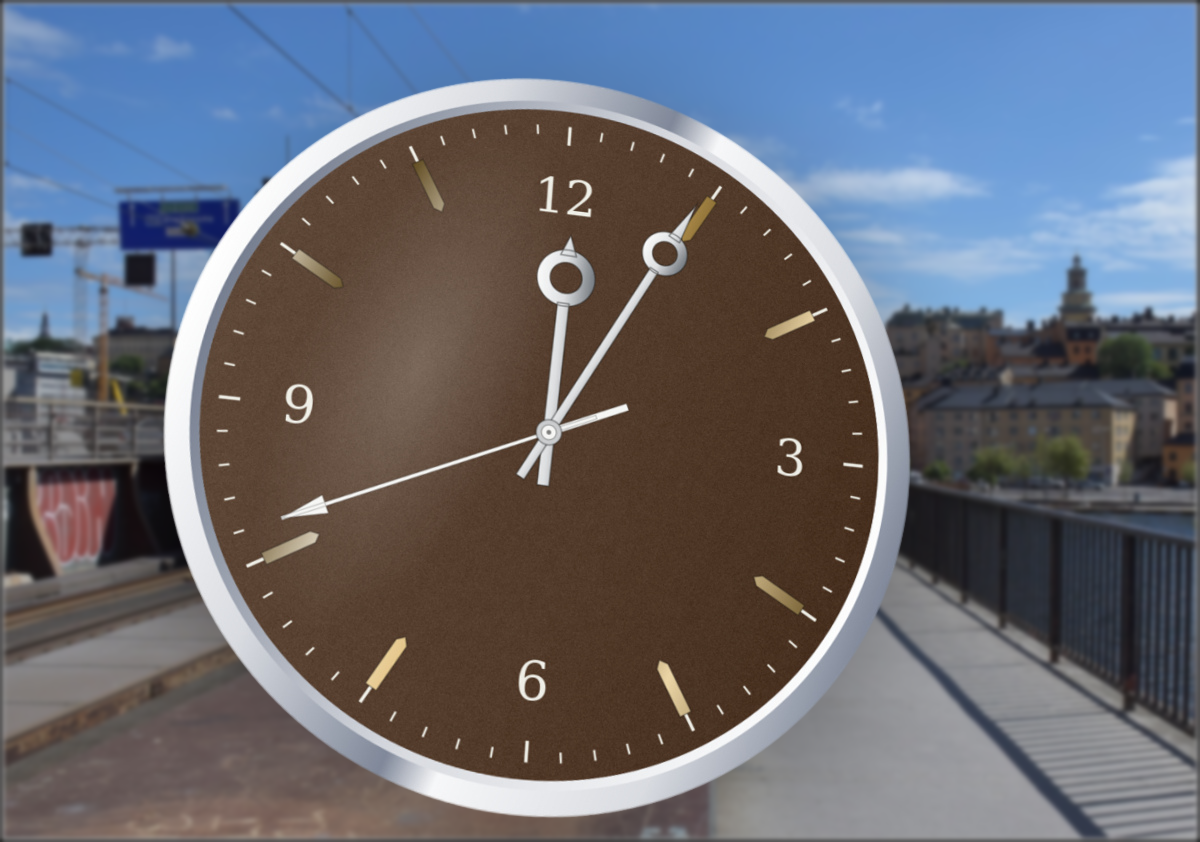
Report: 12:04:41
